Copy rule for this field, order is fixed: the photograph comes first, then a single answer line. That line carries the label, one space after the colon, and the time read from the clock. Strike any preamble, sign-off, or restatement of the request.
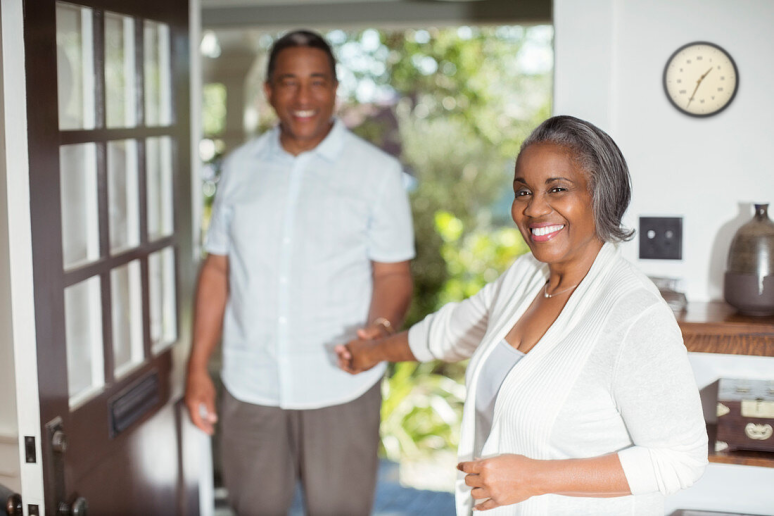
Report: 1:35
